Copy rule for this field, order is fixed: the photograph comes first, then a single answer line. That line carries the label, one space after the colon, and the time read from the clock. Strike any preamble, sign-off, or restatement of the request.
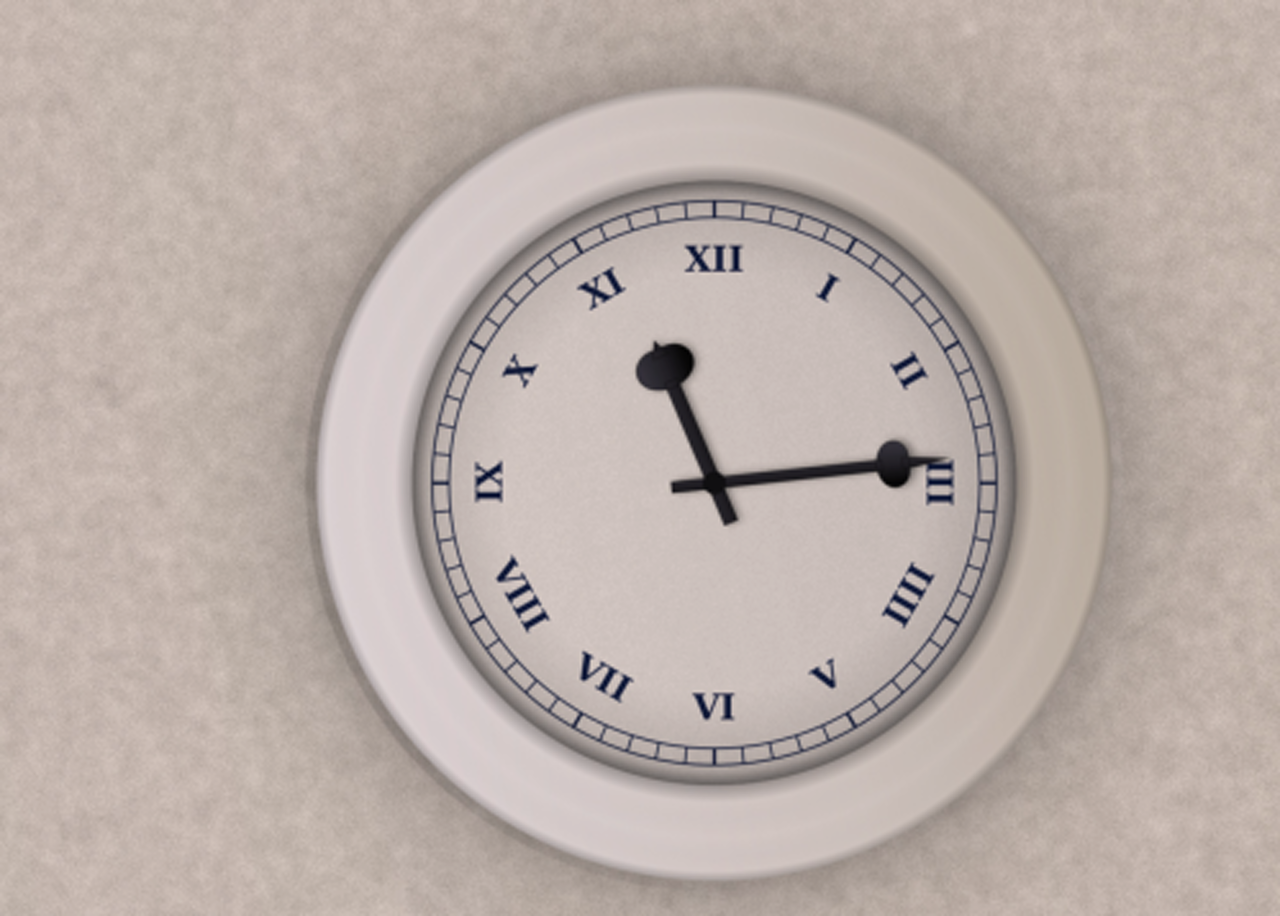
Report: 11:14
